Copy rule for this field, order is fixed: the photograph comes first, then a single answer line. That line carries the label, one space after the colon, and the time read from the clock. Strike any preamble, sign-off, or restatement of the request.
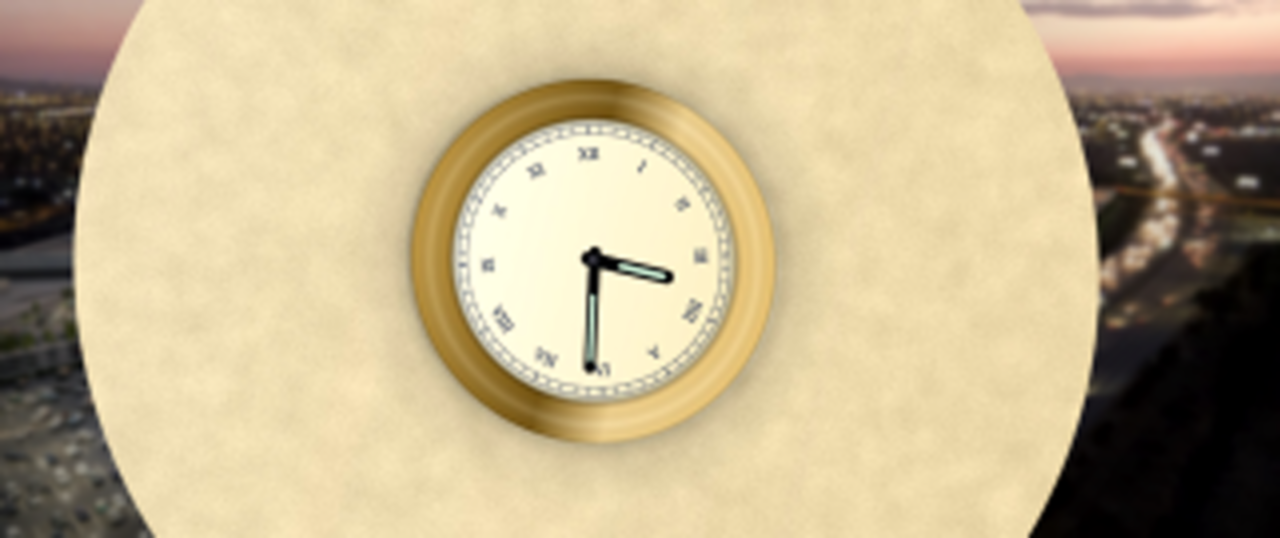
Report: 3:31
